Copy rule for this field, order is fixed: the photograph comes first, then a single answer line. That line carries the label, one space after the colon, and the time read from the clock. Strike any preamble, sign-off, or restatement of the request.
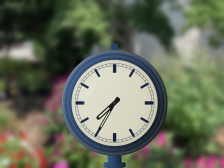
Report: 7:35
